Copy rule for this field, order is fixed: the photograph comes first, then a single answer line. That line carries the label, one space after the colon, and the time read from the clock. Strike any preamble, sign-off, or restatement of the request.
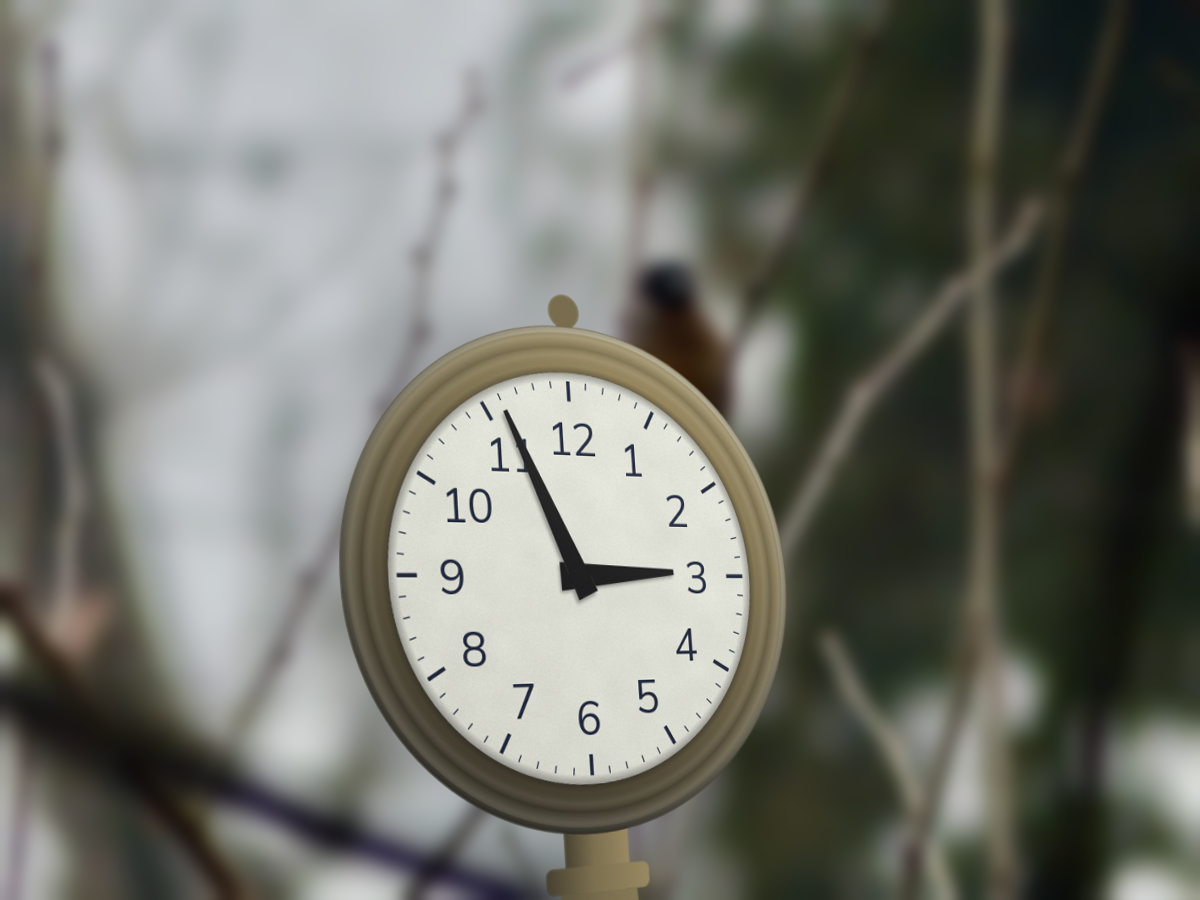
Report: 2:56
